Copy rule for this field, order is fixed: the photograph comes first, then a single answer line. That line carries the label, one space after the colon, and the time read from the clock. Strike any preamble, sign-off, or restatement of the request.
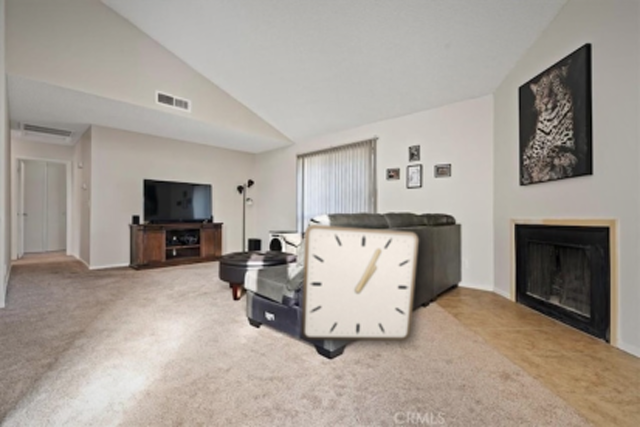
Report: 1:04
